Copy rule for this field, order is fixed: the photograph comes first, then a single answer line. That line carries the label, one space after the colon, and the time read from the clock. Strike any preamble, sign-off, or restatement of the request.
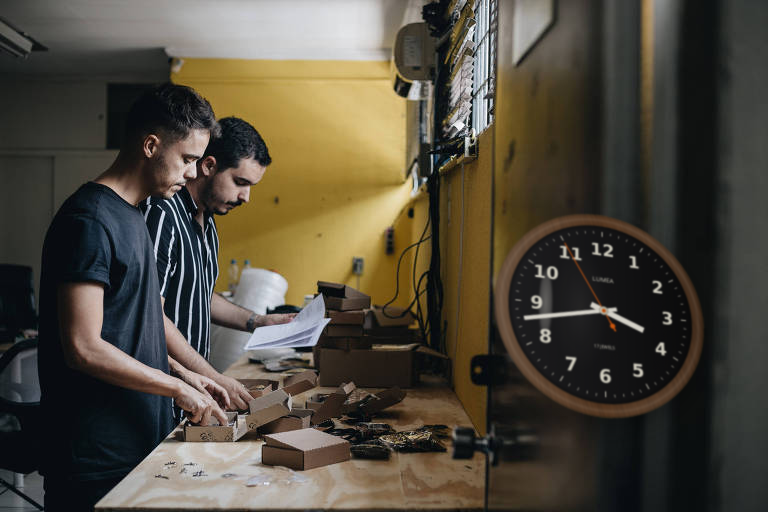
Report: 3:42:55
